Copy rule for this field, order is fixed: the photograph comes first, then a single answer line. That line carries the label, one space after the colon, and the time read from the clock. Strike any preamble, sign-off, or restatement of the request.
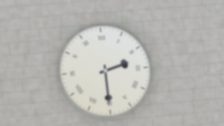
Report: 2:30
